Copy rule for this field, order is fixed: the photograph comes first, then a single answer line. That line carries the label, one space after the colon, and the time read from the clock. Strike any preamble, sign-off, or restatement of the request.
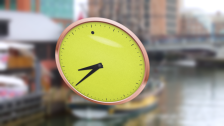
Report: 8:39
